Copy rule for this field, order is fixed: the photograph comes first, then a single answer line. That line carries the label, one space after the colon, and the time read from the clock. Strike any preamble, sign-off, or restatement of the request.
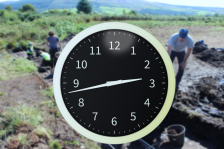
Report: 2:43
